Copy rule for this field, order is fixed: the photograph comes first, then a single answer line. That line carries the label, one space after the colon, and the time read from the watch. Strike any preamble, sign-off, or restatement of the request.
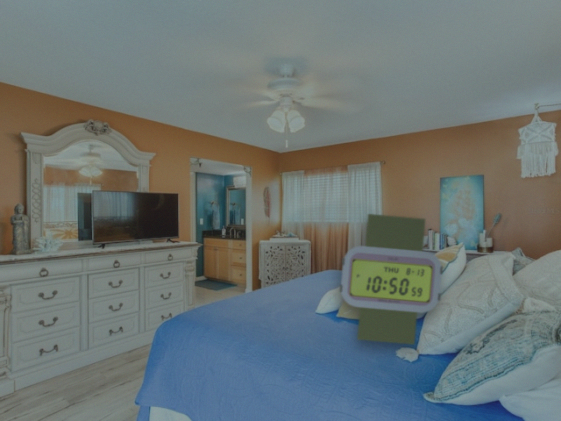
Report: 10:50
